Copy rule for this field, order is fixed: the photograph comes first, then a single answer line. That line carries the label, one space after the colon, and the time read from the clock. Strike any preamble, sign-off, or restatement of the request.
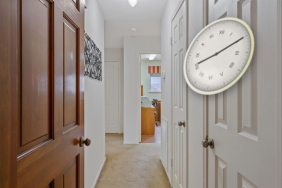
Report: 8:10
